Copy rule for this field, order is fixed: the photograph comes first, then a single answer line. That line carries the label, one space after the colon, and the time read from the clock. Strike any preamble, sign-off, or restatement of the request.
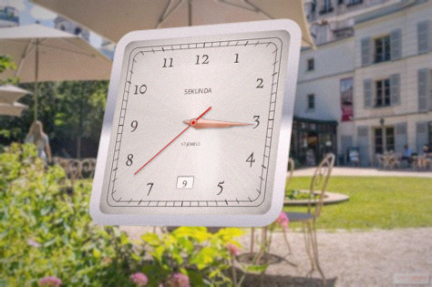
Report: 3:15:38
